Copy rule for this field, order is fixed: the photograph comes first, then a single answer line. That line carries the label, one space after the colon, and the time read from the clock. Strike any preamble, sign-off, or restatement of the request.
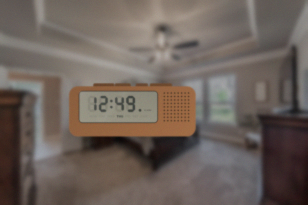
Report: 12:49
